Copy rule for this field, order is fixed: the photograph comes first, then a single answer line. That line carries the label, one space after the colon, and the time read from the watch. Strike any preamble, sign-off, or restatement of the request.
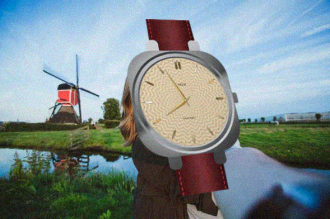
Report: 7:56
